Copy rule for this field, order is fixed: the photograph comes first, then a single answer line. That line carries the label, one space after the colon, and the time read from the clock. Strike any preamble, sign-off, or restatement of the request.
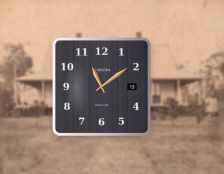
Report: 11:09
